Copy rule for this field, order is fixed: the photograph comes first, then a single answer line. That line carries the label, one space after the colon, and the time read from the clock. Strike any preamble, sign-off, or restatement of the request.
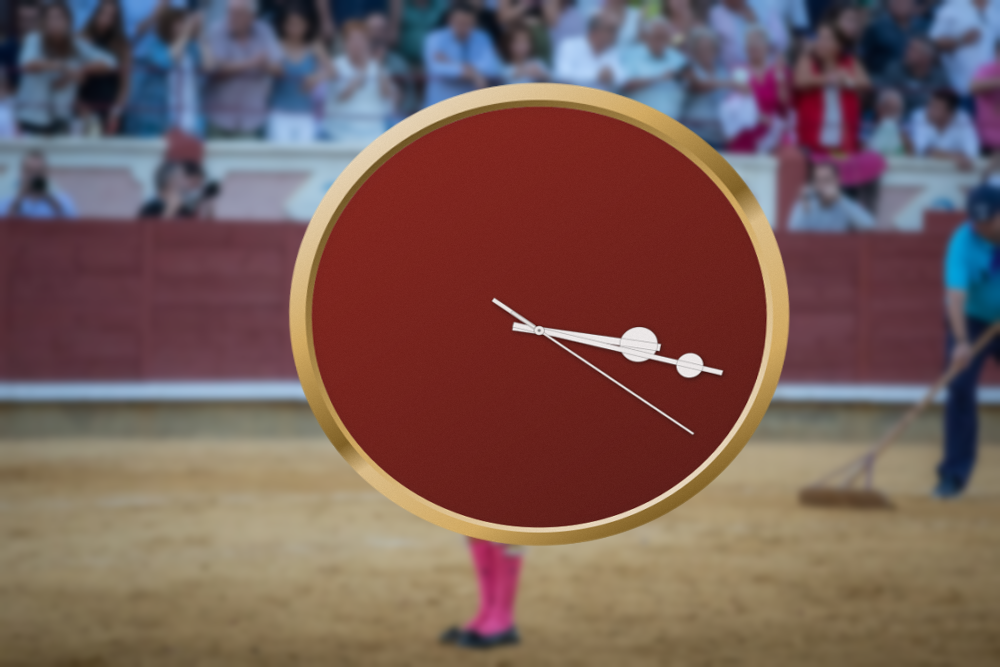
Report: 3:17:21
